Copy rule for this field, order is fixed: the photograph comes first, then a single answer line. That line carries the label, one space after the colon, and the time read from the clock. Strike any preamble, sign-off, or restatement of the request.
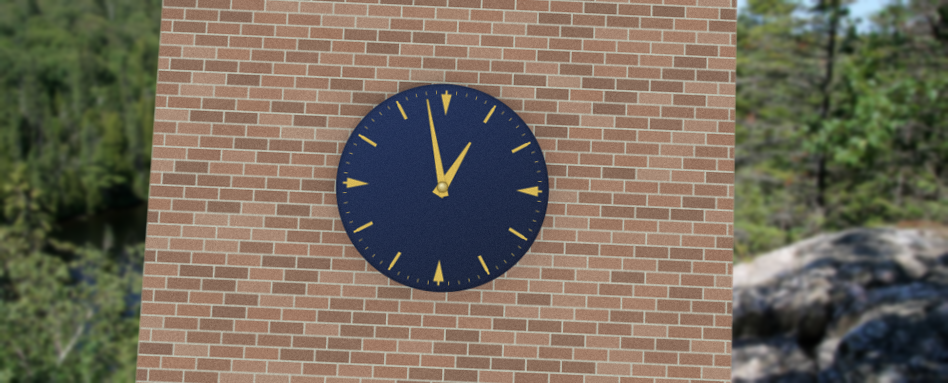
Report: 12:58
